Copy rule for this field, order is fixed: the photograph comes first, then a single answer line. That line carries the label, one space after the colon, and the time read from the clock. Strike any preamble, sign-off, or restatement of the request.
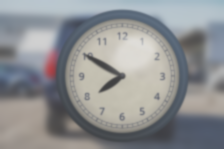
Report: 7:50
